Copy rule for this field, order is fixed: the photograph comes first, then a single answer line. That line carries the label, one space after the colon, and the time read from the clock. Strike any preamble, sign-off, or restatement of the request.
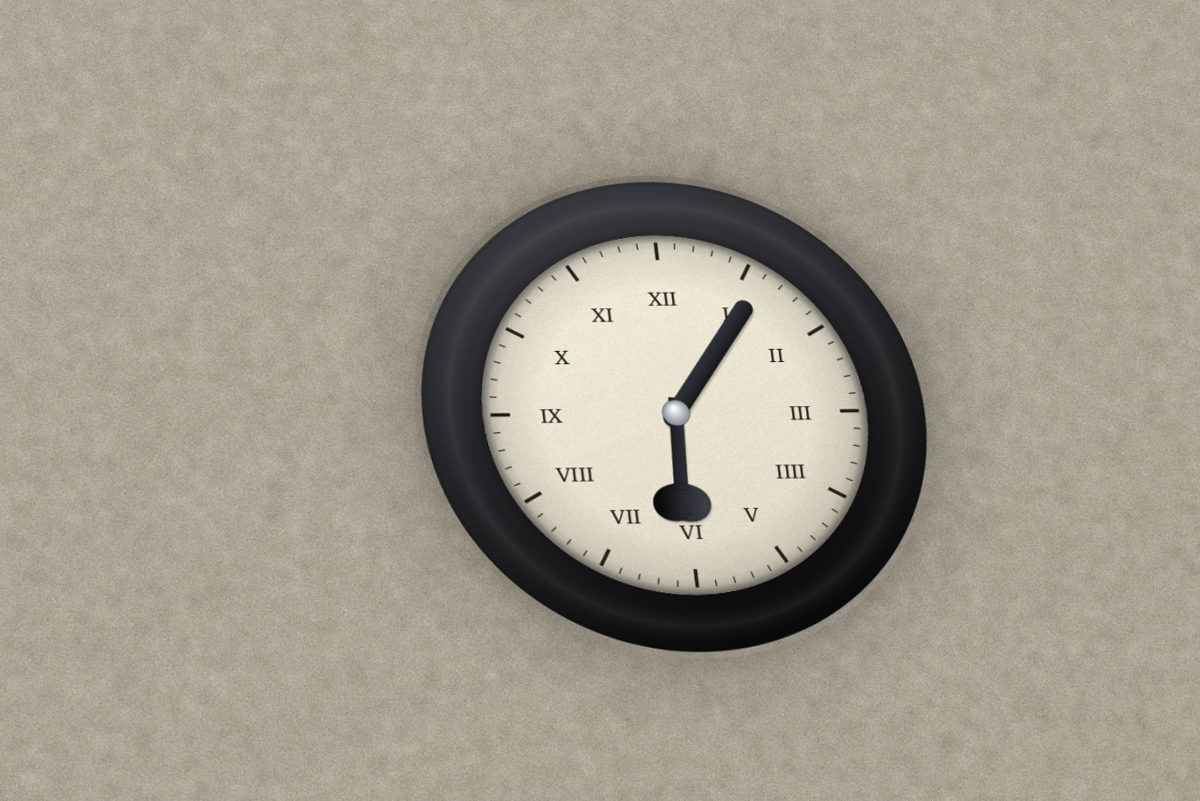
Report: 6:06
